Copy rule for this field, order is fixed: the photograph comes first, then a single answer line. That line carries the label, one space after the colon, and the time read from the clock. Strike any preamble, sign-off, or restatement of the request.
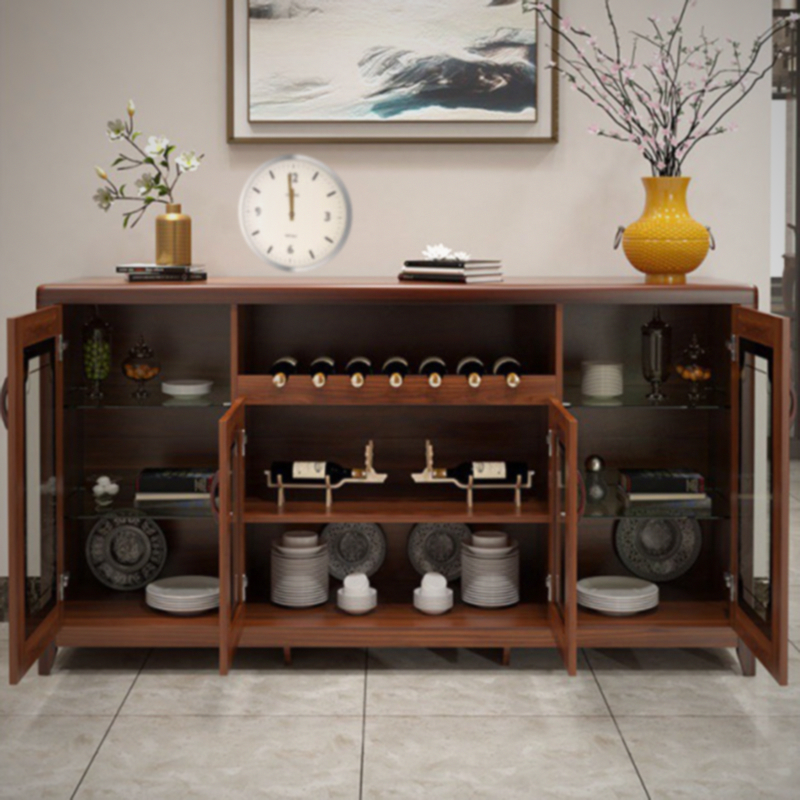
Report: 11:59
